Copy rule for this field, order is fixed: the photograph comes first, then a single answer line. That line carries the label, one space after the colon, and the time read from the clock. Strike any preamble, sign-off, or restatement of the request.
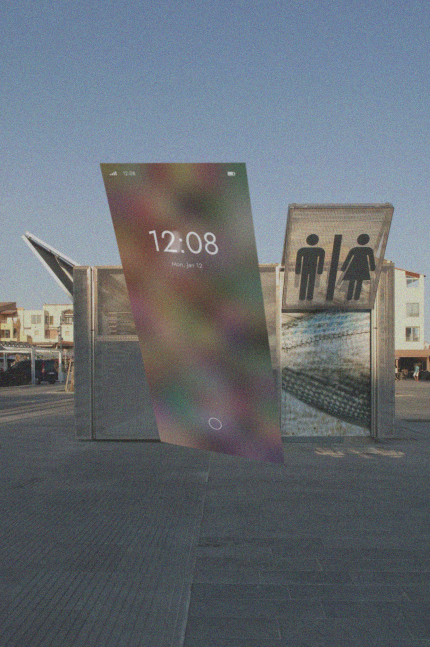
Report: 12:08
